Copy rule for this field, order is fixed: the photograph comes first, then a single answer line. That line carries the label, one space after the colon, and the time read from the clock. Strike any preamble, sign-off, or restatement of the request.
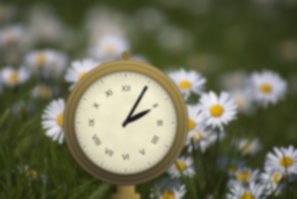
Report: 2:05
